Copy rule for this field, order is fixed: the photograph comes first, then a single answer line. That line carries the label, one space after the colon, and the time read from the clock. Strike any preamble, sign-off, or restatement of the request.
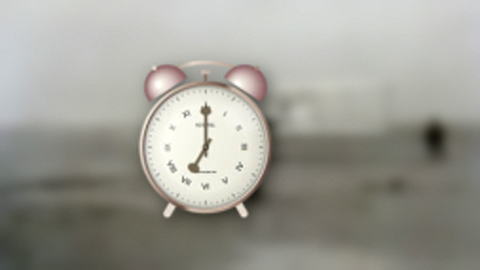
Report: 7:00
